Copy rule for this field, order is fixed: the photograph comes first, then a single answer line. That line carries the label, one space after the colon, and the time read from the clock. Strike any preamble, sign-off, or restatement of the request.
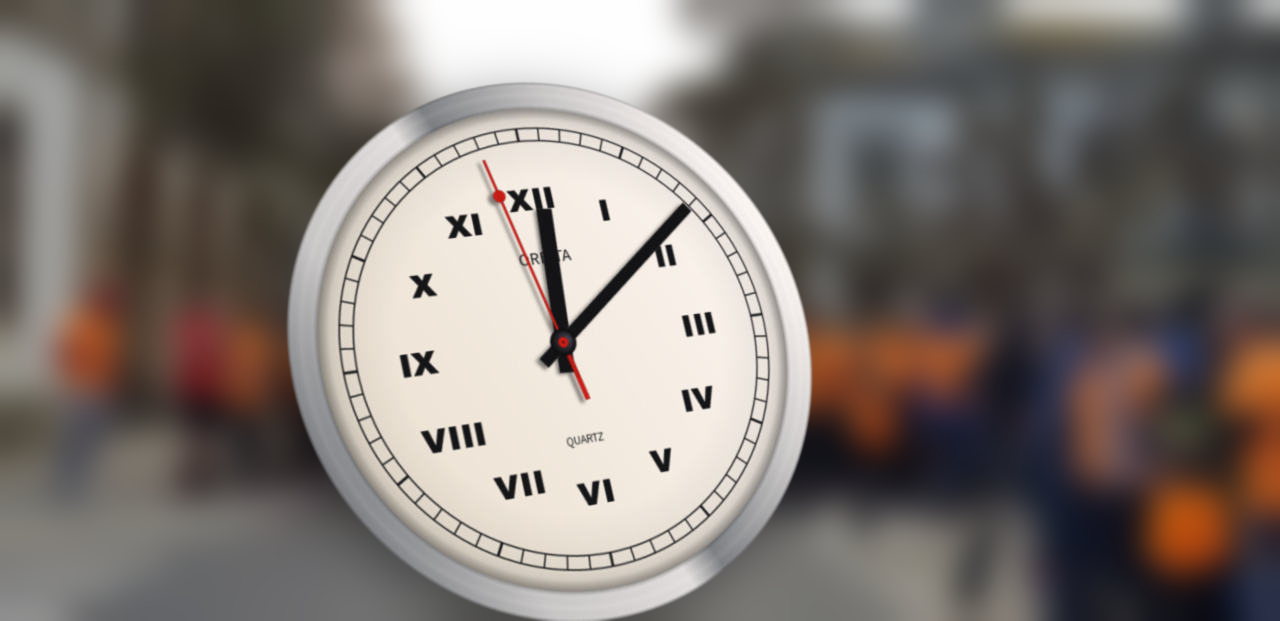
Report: 12:08:58
